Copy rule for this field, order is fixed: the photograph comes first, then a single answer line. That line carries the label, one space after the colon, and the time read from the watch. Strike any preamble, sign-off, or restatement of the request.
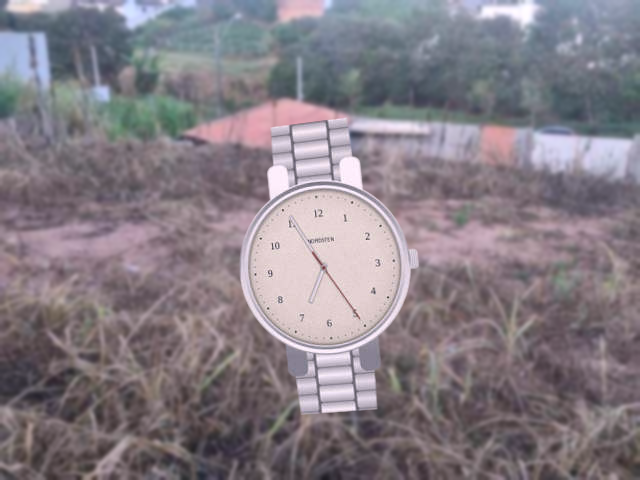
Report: 6:55:25
